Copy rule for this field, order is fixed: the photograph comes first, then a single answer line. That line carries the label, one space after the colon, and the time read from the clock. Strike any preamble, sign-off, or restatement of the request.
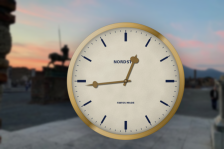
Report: 12:44
